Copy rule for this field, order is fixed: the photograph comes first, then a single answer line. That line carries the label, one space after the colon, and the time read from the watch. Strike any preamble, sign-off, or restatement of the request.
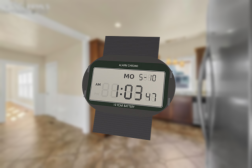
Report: 1:03:47
